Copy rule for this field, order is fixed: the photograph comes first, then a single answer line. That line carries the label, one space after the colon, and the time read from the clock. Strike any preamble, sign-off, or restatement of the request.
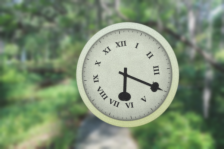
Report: 6:20
